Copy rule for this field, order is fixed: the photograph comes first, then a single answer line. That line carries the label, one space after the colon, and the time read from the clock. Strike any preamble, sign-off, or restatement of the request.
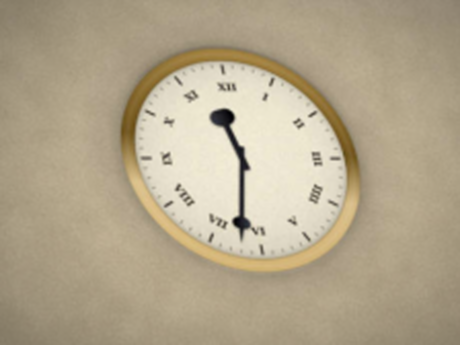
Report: 11:32
